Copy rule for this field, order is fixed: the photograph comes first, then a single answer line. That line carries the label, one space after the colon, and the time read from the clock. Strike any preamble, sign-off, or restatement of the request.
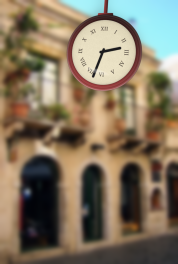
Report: 2:33
